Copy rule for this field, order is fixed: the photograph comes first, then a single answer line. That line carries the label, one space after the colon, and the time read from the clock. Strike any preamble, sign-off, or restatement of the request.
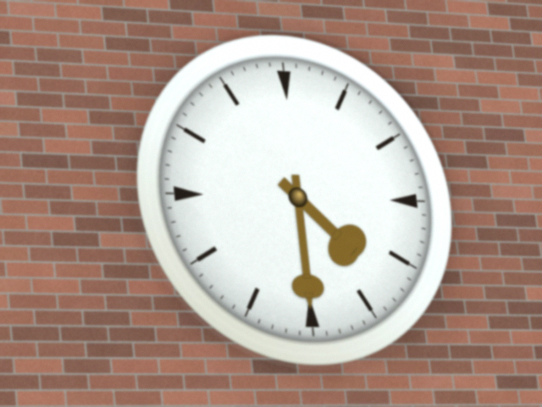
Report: 4:30
